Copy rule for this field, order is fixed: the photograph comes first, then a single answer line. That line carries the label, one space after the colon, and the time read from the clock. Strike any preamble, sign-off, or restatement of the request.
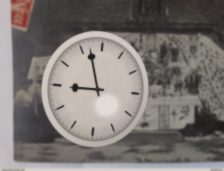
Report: 8:57
